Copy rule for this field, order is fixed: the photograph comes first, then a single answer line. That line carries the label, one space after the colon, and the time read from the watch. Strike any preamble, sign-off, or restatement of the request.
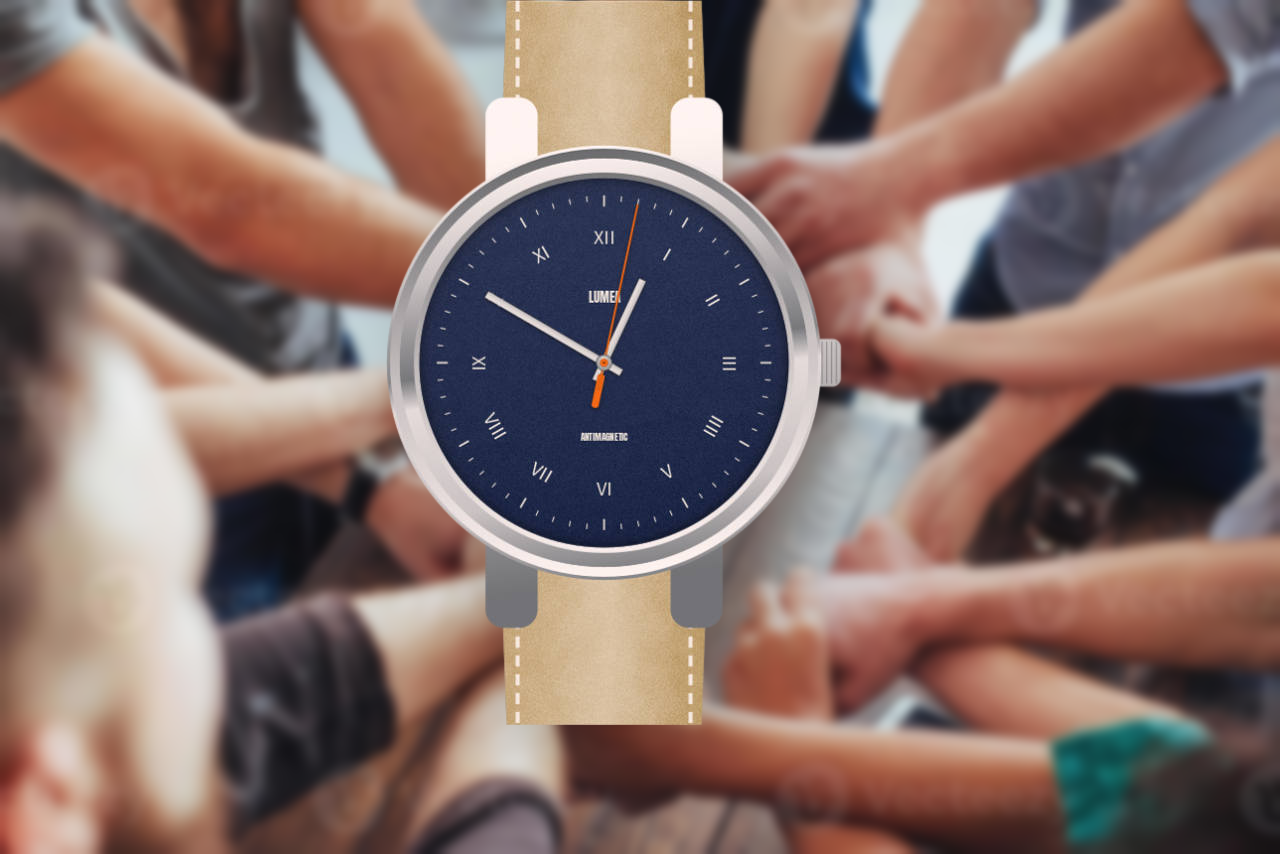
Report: 12:50:02
